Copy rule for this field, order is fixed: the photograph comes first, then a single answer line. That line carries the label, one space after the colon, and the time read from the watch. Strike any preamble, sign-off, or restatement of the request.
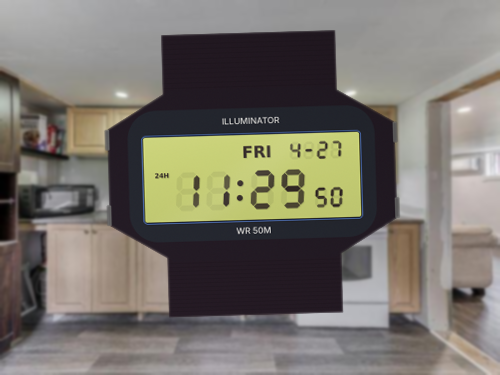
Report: 11:29:50
